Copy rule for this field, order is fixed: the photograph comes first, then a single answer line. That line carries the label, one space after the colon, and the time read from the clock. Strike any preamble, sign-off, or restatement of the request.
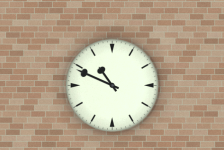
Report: 10:49
